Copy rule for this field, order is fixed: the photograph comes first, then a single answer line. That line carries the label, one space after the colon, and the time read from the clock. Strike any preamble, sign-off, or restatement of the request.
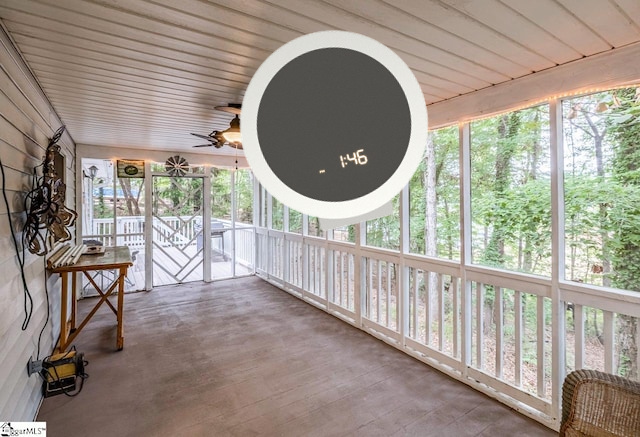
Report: 1:46
